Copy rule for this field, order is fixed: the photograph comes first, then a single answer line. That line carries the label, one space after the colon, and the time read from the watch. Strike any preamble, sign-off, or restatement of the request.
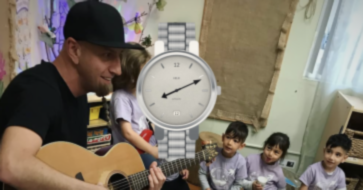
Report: 8:11
